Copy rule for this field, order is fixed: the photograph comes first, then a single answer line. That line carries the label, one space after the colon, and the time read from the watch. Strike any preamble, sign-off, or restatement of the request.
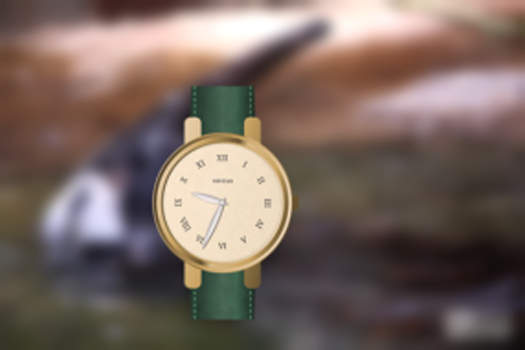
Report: 9:34
